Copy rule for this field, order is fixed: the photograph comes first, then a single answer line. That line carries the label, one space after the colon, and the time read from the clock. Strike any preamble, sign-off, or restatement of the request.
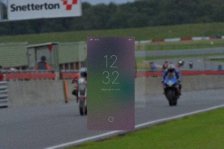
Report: 12:32
